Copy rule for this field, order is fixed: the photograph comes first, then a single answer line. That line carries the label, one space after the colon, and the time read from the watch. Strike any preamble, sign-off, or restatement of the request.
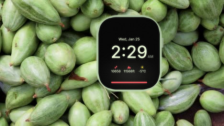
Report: 2:29
